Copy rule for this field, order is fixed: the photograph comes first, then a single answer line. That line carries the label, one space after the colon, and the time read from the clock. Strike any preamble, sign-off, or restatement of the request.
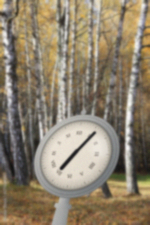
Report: 7:06
